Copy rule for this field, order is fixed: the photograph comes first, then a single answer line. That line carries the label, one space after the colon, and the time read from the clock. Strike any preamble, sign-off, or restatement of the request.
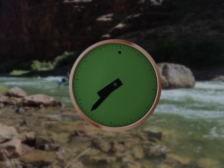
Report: 7:36
